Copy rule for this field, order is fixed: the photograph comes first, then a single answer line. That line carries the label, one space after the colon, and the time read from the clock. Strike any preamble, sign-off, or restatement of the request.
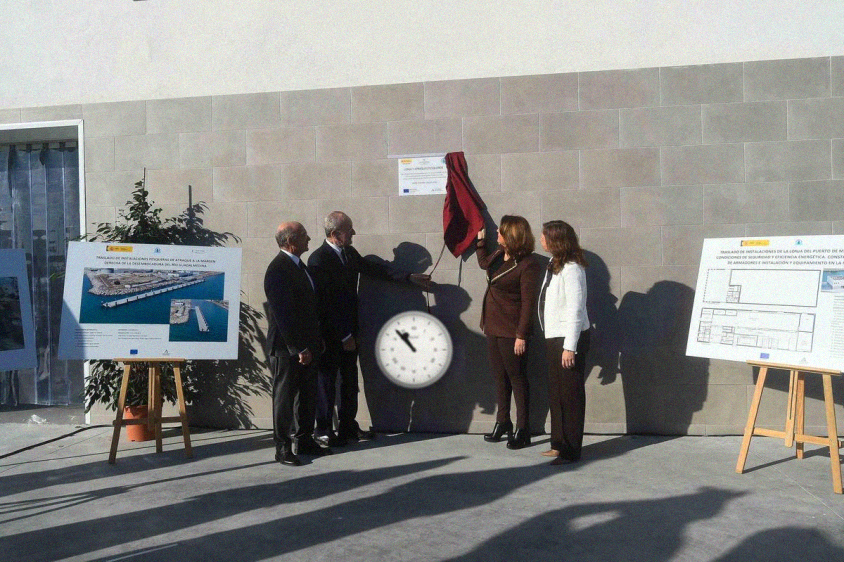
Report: 10:53
